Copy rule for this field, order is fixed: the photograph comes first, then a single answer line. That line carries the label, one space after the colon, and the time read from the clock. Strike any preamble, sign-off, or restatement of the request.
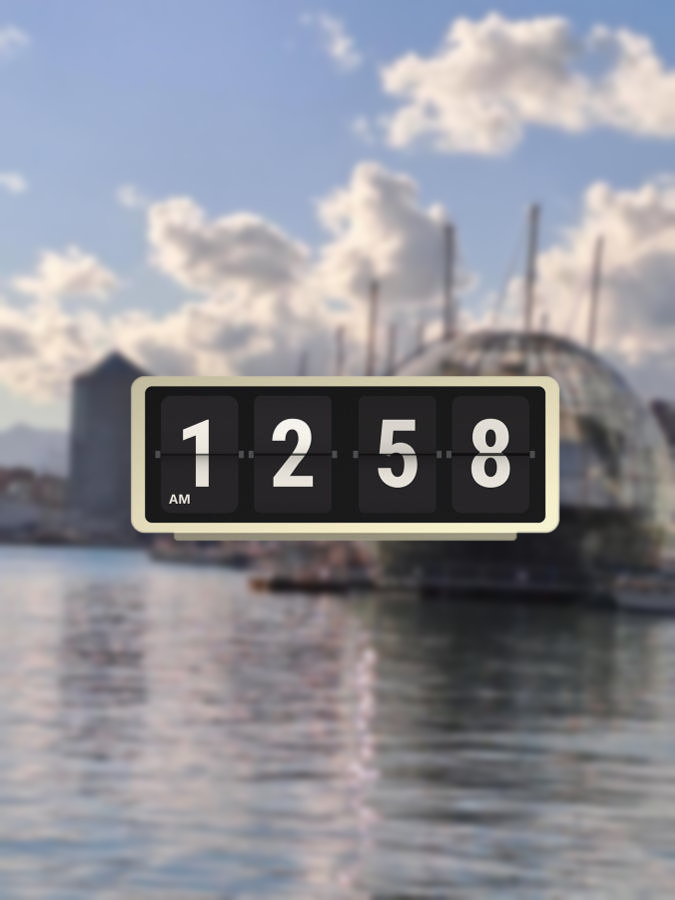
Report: 12:58
